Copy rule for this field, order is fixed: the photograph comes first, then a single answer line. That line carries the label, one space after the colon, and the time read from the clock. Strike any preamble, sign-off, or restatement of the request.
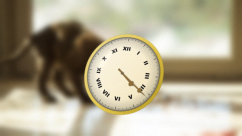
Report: 4:21
